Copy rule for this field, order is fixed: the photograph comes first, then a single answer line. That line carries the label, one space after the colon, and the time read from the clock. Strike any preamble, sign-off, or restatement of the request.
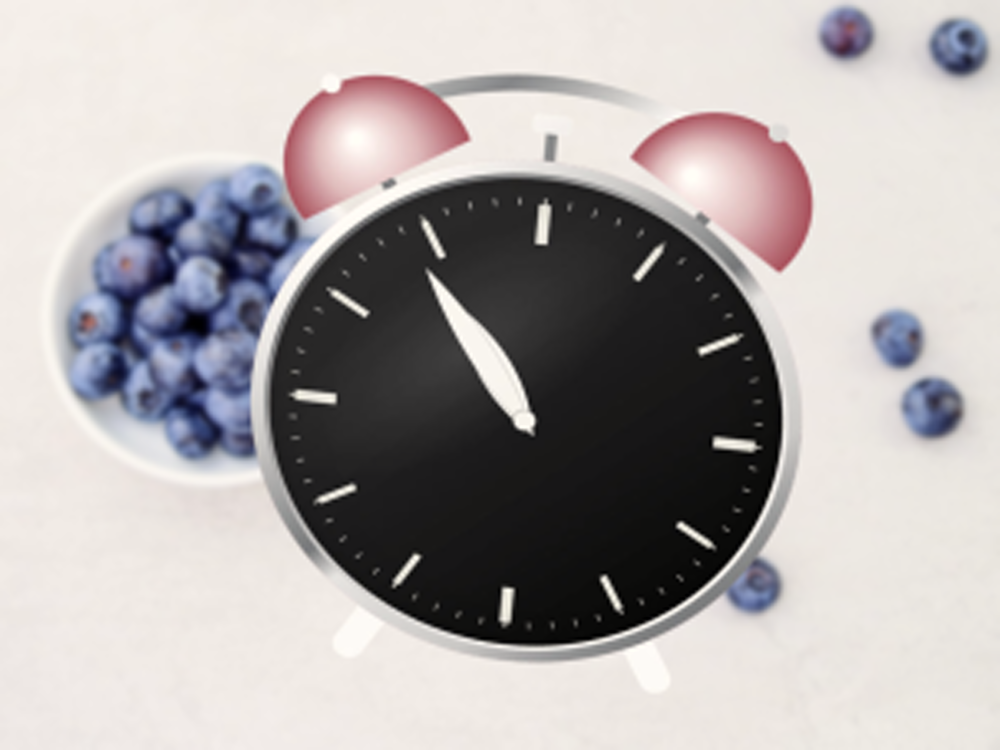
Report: 10:54
